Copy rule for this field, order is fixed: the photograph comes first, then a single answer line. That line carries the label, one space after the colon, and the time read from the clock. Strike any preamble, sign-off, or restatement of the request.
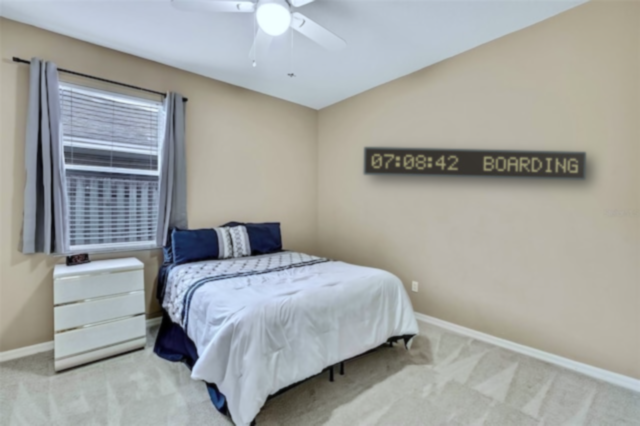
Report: 7:08:42
